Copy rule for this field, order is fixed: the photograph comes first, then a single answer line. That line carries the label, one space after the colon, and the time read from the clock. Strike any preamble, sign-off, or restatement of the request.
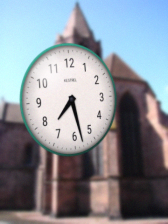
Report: 7:28
